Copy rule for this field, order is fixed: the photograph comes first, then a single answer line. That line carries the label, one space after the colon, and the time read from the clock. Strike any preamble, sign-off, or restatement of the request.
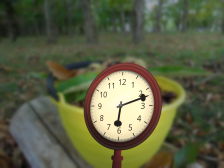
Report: 6:12
